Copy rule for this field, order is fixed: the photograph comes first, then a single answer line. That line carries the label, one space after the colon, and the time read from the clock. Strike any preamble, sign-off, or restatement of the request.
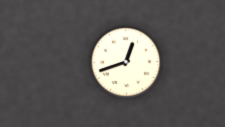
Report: 12:42
